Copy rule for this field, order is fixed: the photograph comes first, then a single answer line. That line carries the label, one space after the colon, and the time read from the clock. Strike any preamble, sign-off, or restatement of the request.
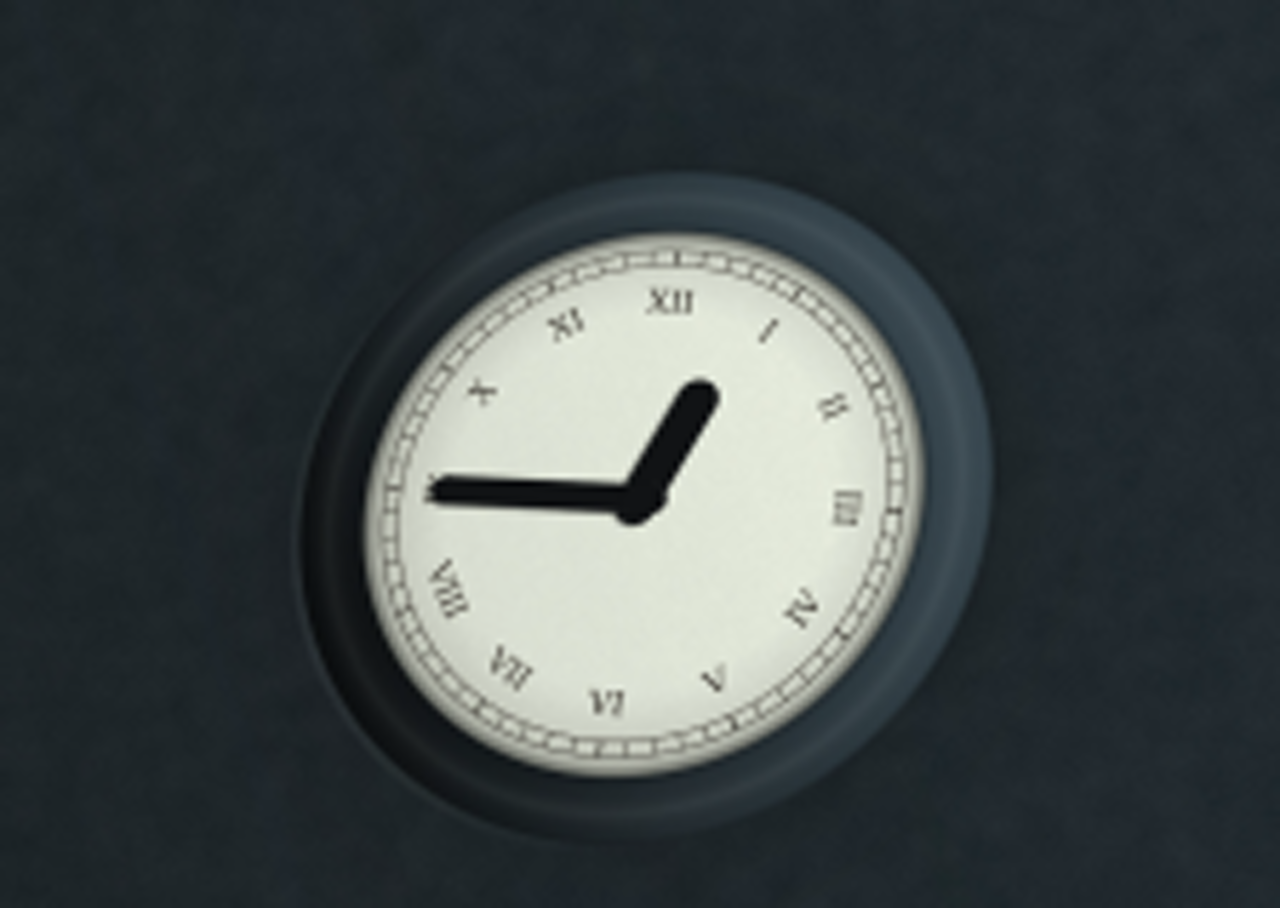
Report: 12:45
